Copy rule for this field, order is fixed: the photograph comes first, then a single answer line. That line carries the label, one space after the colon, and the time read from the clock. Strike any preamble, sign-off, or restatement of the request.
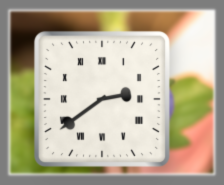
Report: 2:39
